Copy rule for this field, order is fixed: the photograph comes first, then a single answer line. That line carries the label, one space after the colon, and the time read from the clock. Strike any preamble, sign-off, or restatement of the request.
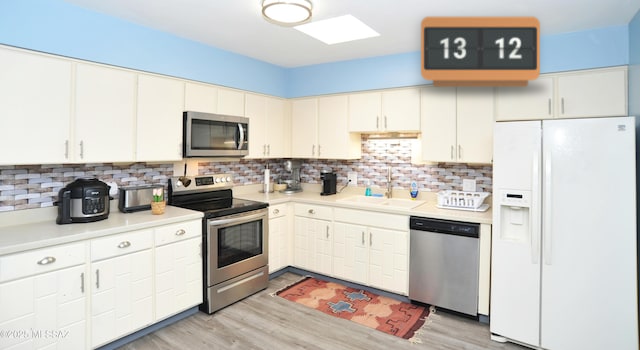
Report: 13:12
